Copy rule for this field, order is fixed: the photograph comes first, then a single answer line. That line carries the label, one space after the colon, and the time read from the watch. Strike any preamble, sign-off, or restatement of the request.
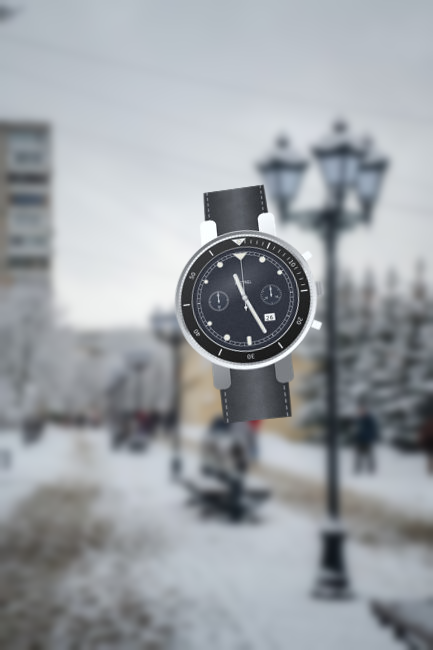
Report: 11:26
